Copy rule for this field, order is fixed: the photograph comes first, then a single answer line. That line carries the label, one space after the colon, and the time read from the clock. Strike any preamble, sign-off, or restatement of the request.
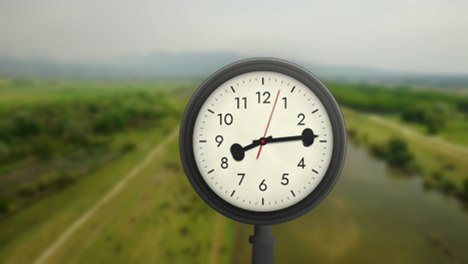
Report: 8:14:03
